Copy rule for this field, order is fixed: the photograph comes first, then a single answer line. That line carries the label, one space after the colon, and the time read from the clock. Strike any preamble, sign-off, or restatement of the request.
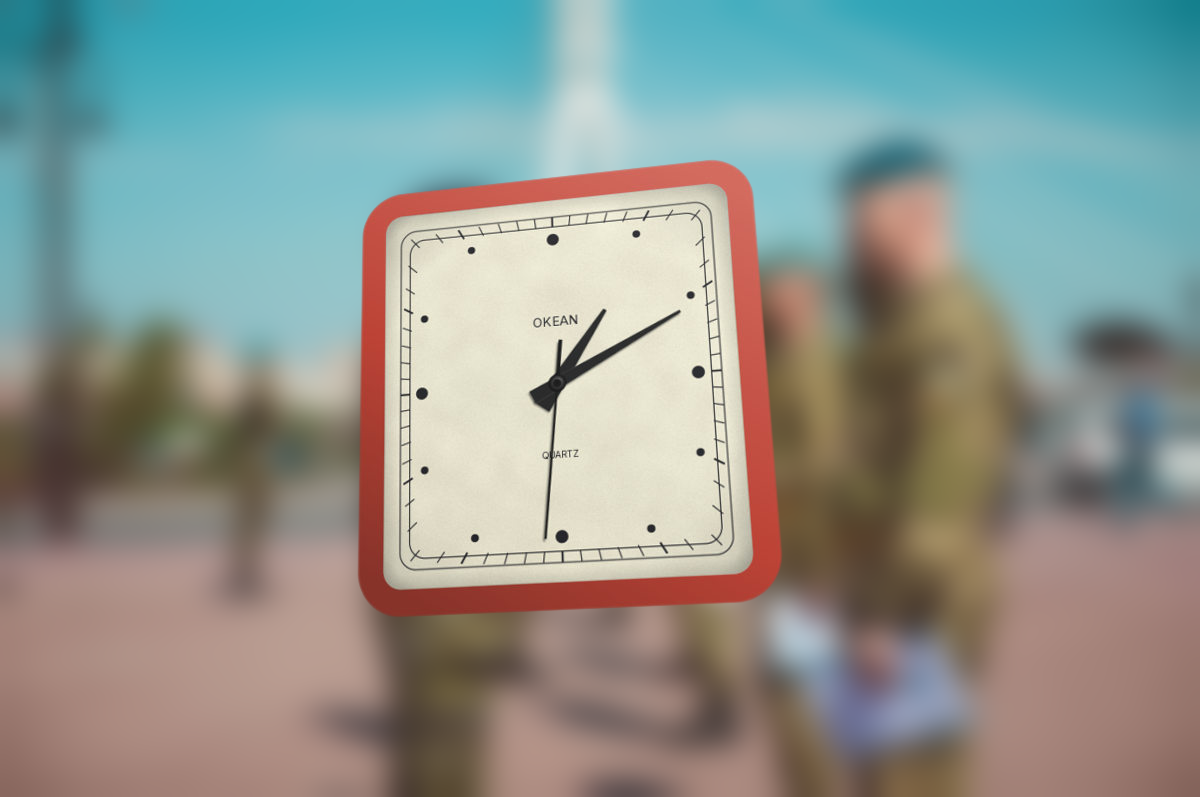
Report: 1:10:31
